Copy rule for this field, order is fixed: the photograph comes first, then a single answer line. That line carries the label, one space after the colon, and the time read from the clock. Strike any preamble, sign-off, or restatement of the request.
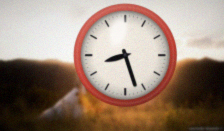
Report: 8:27
